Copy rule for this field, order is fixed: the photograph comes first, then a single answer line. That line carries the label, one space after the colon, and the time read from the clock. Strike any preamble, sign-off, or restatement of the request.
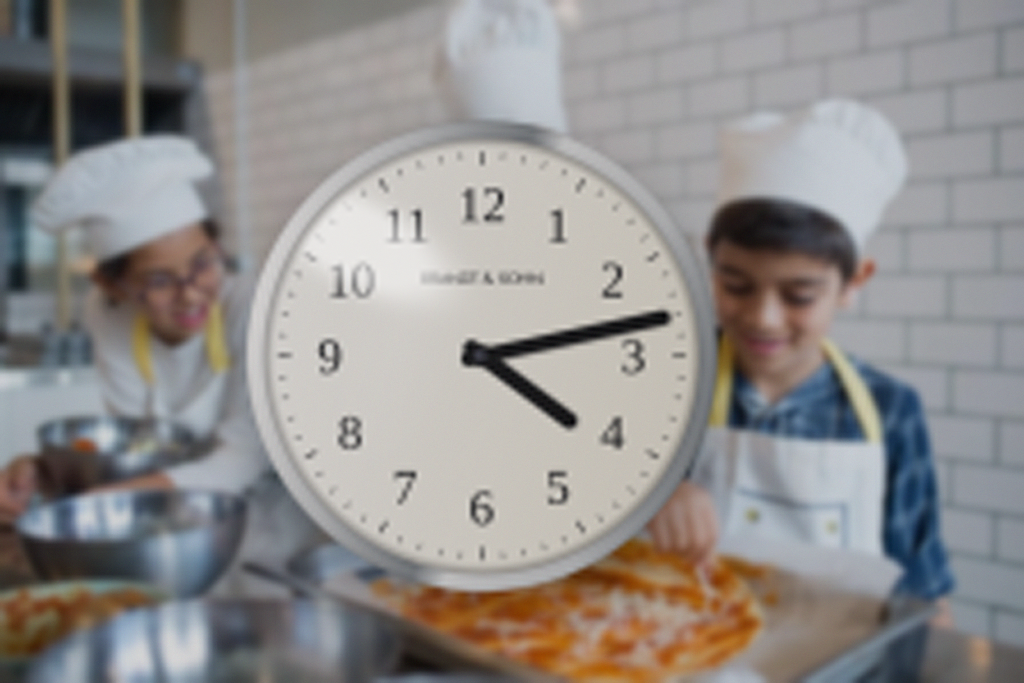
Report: 4:13
